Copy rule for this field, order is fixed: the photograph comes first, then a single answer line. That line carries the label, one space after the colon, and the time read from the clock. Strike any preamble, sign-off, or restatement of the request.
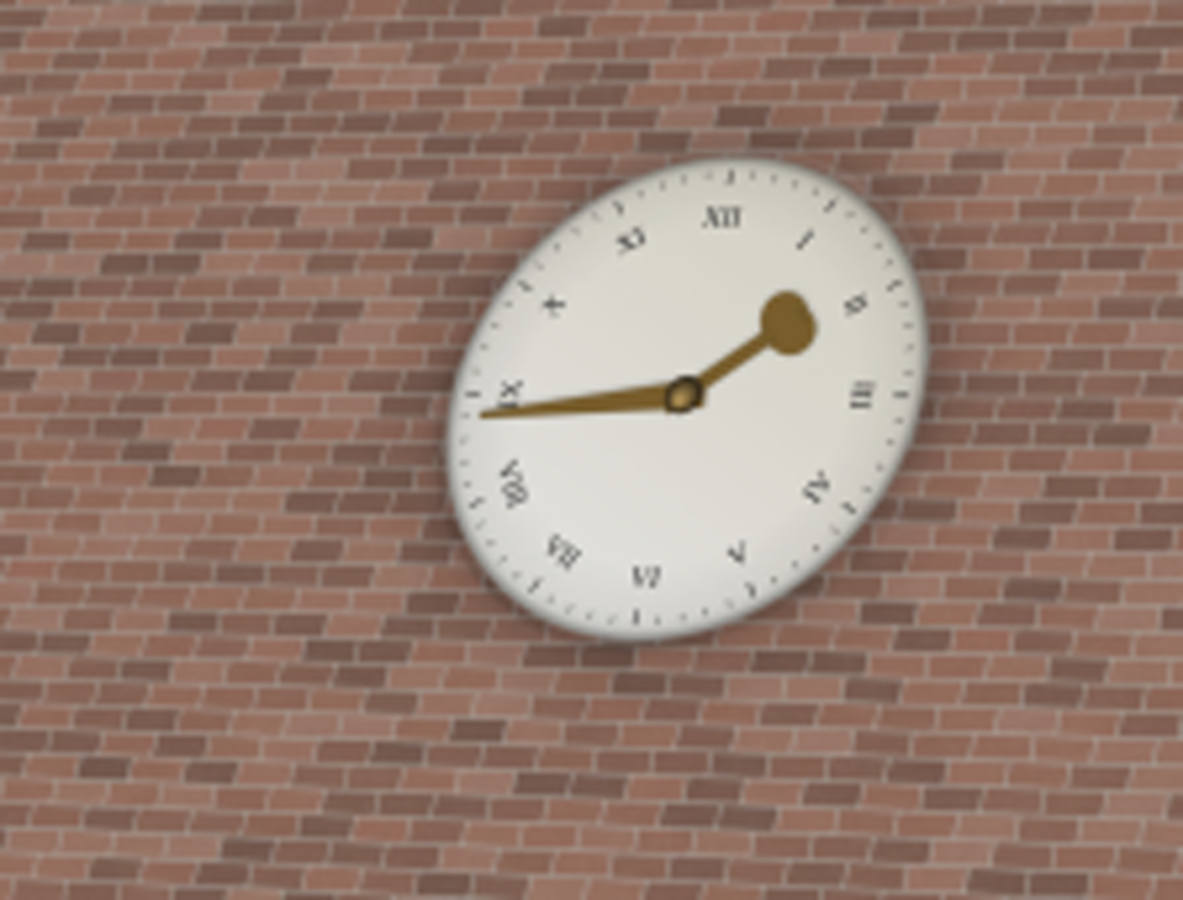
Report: 1:44
